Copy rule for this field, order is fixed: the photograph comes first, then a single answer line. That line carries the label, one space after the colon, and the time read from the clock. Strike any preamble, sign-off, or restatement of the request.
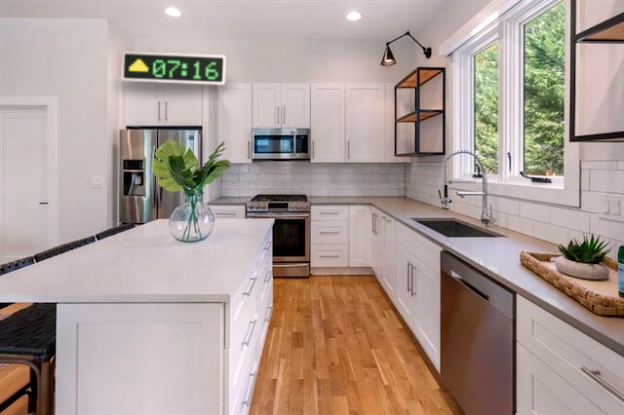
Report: 7:16
